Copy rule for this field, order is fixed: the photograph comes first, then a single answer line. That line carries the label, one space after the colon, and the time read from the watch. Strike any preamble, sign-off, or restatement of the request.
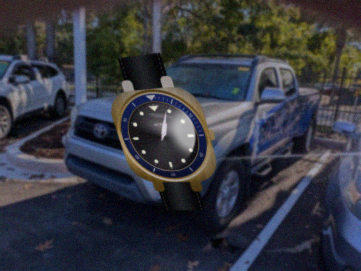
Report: 1:04
